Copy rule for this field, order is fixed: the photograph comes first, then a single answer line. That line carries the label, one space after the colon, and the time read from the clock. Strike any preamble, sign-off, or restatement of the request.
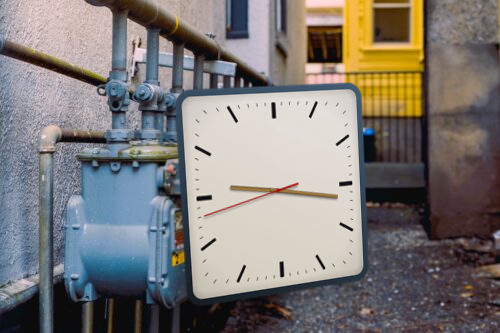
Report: 9:16:43
